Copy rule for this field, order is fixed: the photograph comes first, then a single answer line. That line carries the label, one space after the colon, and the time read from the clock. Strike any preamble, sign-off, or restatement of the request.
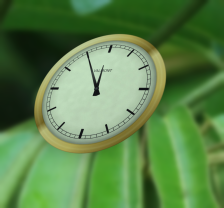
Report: 11:55
